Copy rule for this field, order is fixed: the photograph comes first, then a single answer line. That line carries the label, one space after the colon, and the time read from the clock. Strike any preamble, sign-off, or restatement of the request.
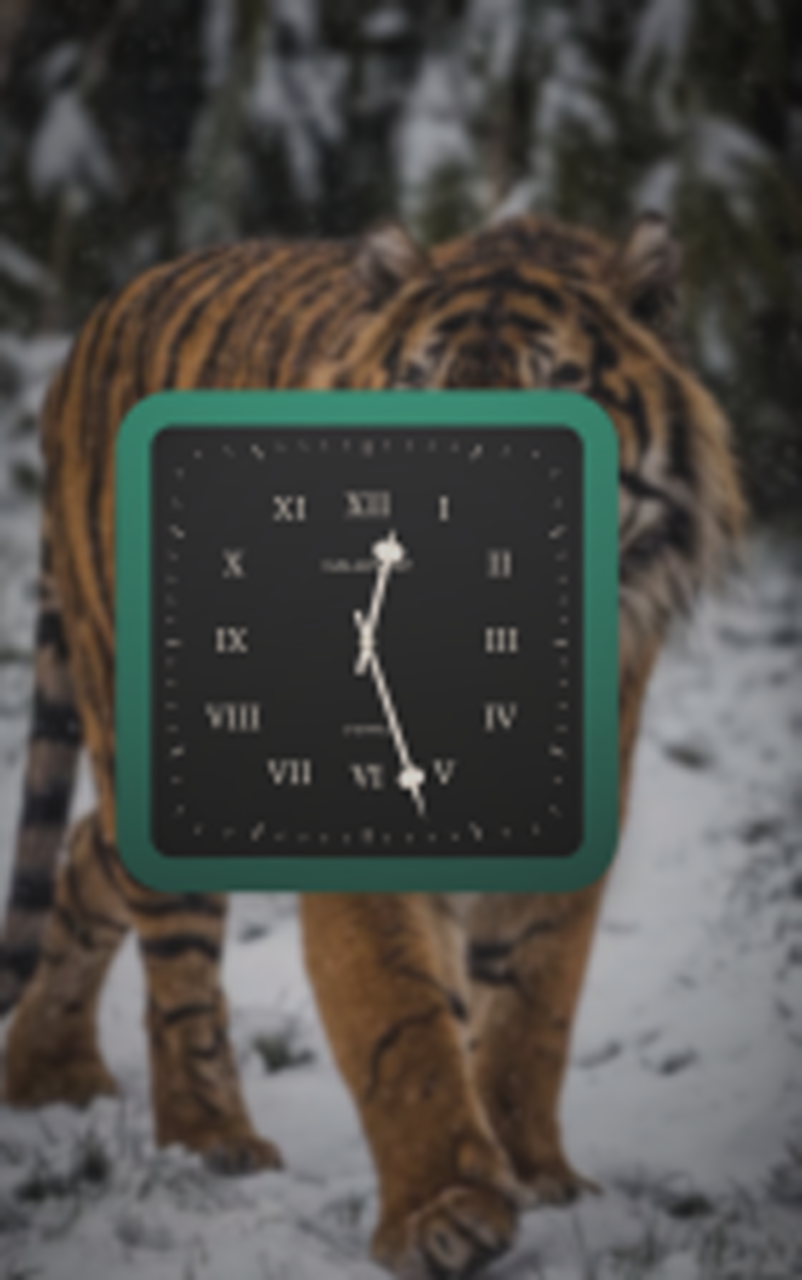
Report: 12:27
